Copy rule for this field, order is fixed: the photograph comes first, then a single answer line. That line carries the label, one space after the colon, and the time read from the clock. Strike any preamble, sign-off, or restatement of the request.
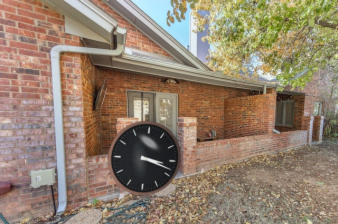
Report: 3:18
